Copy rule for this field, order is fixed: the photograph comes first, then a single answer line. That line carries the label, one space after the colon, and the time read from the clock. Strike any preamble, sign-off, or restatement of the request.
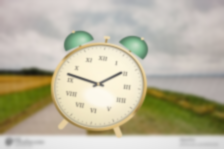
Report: 1:47
